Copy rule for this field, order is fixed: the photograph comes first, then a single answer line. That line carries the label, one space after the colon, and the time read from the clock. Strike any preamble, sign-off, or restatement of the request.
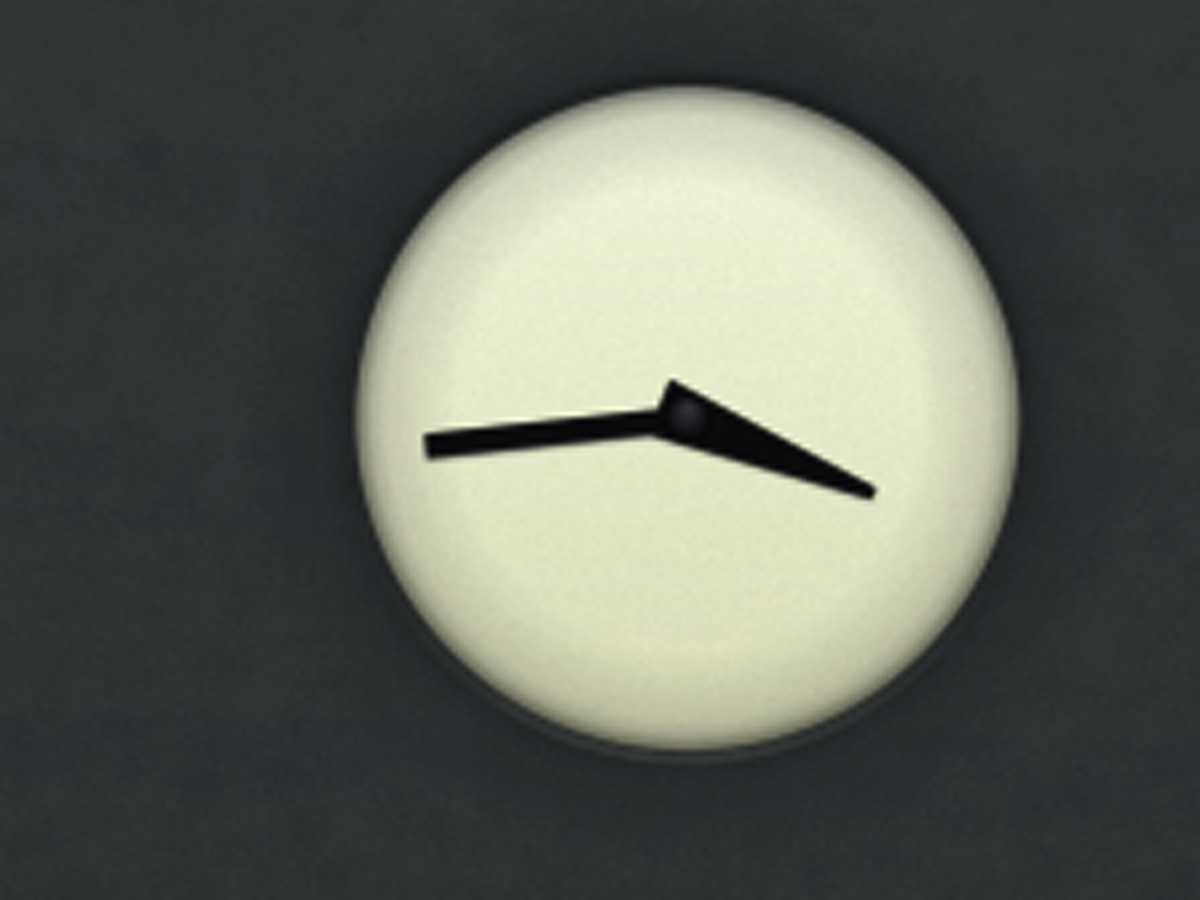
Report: 3:44
